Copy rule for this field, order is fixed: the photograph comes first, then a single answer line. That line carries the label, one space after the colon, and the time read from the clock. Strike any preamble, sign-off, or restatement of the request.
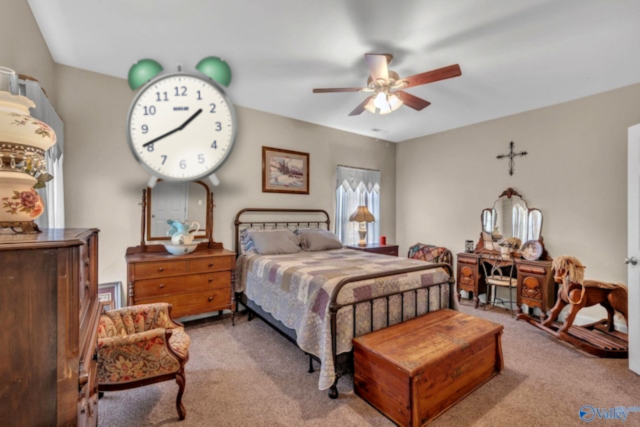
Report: 1:41
